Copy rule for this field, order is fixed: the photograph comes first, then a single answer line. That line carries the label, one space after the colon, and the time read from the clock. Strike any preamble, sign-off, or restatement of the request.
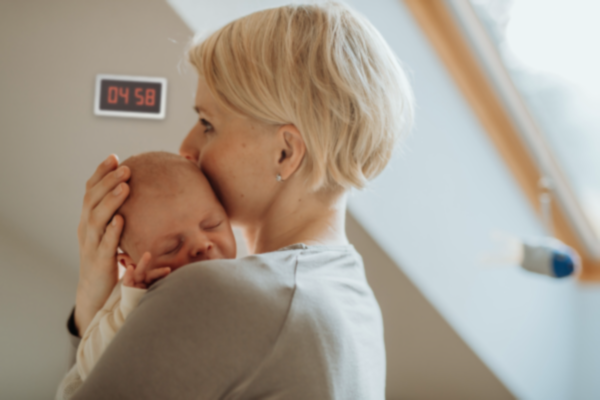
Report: 4:58
